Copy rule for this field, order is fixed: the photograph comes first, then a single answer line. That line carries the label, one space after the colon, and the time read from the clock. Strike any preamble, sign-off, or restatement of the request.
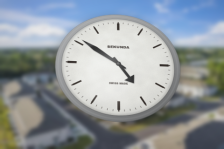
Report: 4:51
